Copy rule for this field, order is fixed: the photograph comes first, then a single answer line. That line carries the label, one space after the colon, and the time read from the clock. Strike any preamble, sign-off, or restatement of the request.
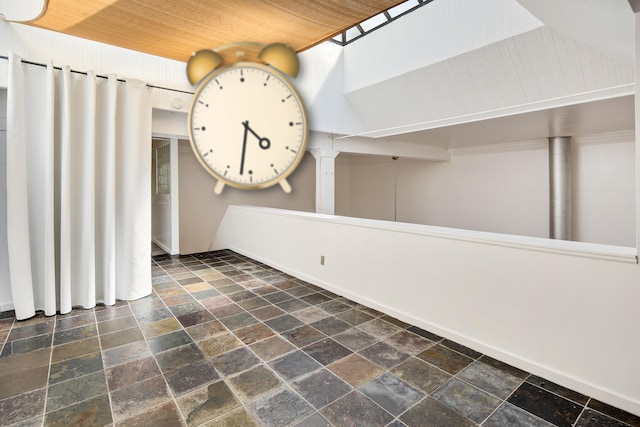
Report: 4:32
